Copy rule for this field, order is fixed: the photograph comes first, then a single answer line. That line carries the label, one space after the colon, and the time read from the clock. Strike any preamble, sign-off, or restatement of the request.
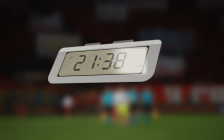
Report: 21:38
